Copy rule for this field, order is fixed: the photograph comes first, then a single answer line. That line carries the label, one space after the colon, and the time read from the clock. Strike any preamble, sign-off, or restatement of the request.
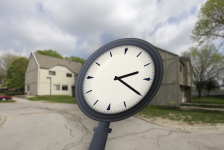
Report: 2:20
